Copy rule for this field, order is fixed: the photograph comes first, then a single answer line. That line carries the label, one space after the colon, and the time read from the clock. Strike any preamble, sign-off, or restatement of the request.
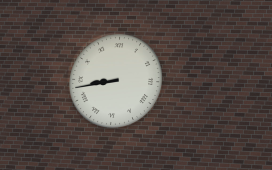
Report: 8:43
